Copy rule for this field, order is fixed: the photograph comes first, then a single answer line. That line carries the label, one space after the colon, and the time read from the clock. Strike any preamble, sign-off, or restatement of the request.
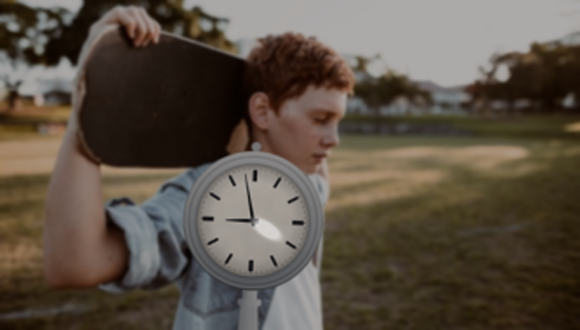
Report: 8:58
